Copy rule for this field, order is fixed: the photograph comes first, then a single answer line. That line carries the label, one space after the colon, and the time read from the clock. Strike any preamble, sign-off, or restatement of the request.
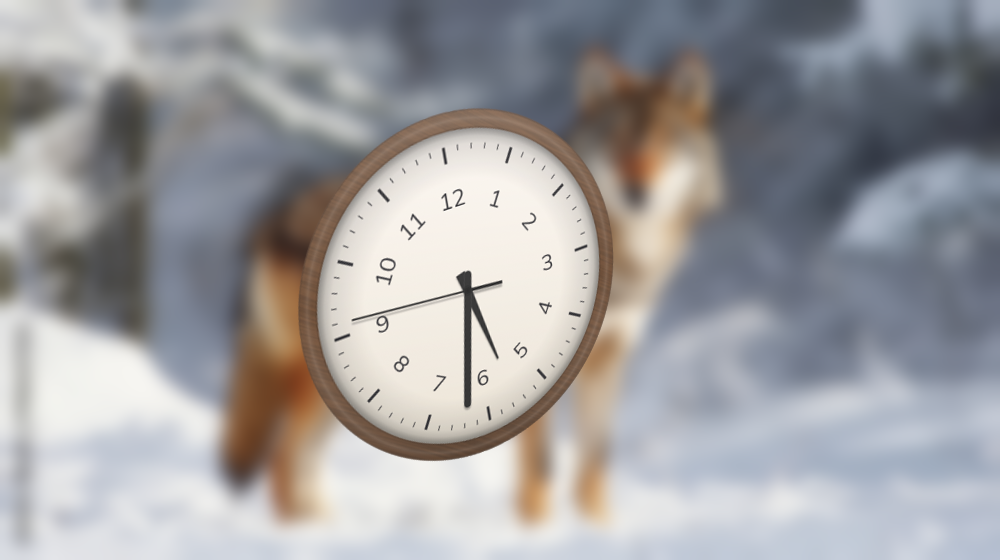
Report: 5:31:46
